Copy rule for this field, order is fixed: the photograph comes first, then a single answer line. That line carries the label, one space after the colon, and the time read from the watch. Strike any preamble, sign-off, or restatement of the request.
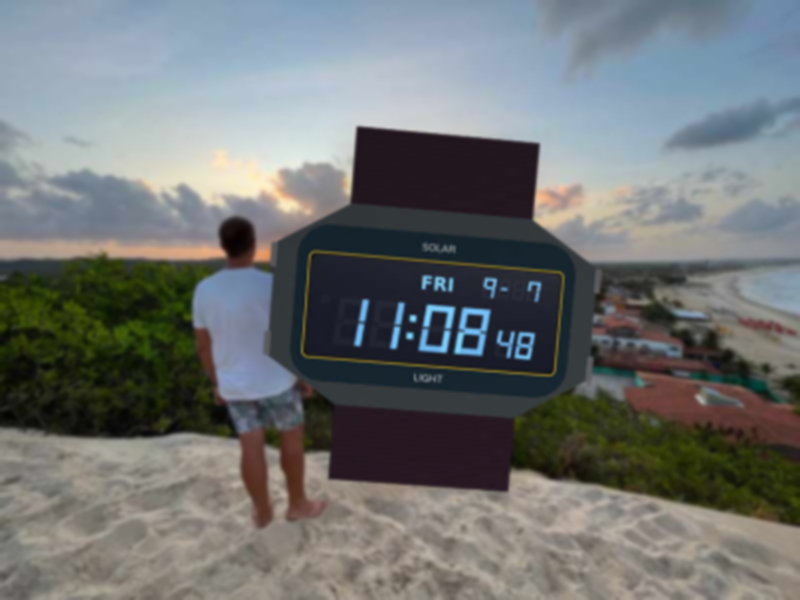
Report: 11:08:48
